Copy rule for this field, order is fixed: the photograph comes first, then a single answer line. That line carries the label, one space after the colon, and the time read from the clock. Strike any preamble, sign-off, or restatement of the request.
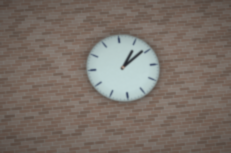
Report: 1:09
